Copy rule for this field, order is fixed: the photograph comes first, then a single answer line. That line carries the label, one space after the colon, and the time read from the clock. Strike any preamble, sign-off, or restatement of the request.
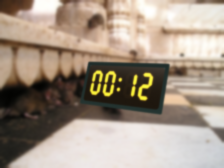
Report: 0:12
